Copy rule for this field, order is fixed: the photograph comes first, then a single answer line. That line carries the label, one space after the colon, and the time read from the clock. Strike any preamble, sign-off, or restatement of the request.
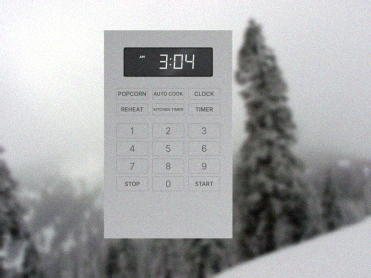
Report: 3:04
